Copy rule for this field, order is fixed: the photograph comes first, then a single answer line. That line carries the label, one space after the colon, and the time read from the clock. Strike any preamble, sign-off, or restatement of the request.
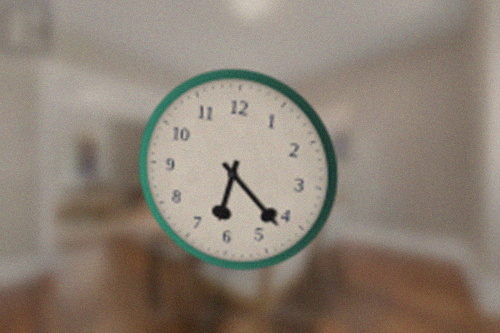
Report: 6:22
